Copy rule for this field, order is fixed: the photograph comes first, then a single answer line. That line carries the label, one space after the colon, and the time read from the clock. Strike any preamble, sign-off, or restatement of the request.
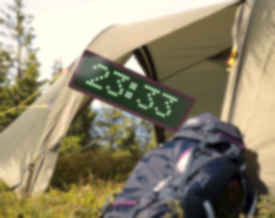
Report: 23:33
